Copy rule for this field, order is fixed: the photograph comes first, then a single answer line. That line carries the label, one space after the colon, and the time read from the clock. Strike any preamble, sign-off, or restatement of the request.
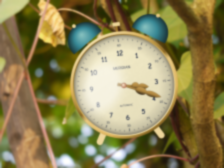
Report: 3:19
